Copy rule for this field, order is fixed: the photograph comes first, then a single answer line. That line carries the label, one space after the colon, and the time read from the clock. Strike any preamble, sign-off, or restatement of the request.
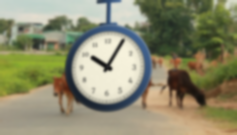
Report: 10:05
